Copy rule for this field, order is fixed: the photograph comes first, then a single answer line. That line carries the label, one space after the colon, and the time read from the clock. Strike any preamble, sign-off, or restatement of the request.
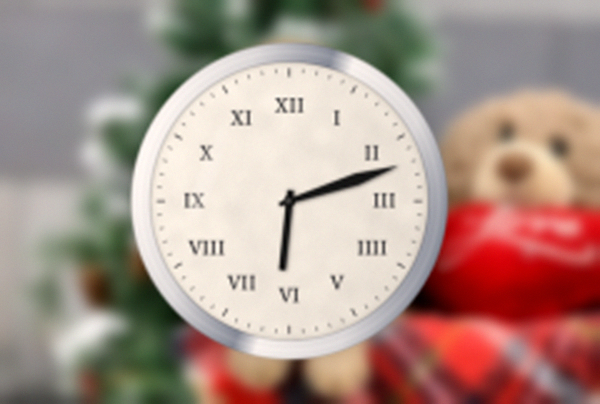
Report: 6:12
